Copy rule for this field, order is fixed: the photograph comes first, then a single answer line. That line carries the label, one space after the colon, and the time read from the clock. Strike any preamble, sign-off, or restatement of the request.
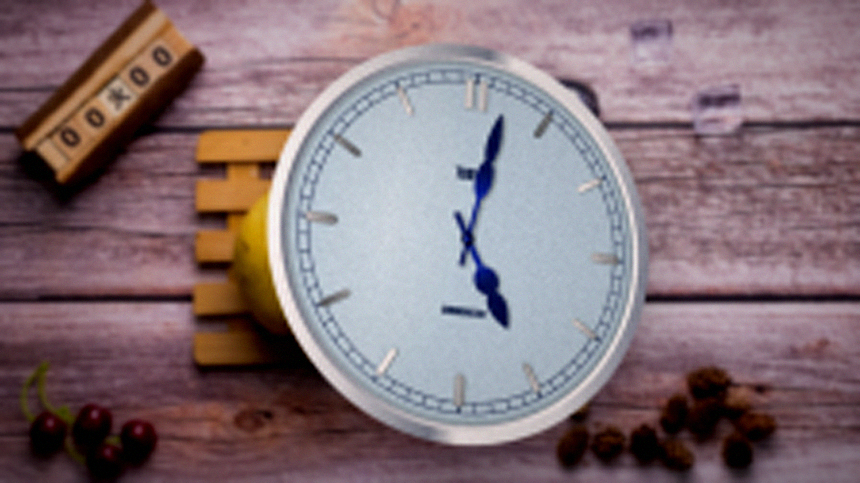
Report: 5:02
